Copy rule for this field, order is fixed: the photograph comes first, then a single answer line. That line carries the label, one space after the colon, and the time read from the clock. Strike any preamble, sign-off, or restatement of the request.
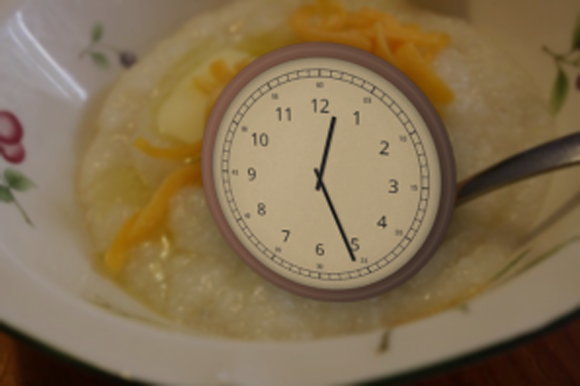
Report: 12:26
